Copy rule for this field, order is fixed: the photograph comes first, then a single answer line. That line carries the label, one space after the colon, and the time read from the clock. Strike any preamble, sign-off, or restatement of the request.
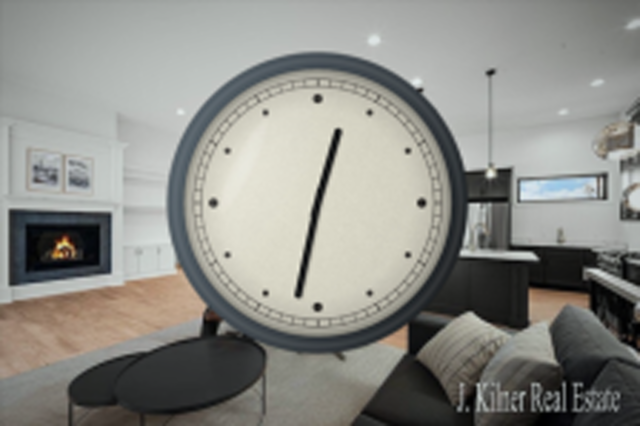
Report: 12:32
